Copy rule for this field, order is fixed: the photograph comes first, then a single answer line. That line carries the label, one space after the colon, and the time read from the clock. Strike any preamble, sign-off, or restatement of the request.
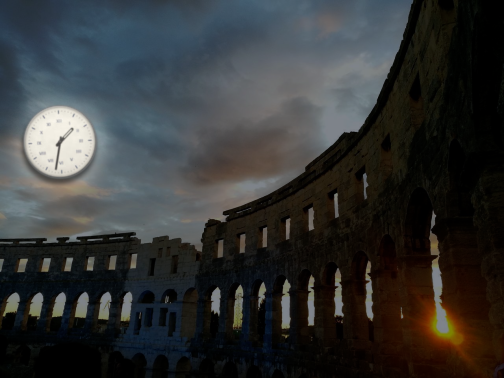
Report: 1:32
